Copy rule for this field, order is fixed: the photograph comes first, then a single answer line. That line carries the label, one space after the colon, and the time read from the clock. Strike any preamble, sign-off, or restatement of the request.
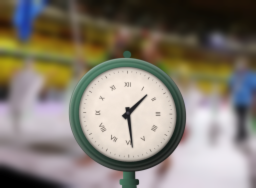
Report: 1:29
